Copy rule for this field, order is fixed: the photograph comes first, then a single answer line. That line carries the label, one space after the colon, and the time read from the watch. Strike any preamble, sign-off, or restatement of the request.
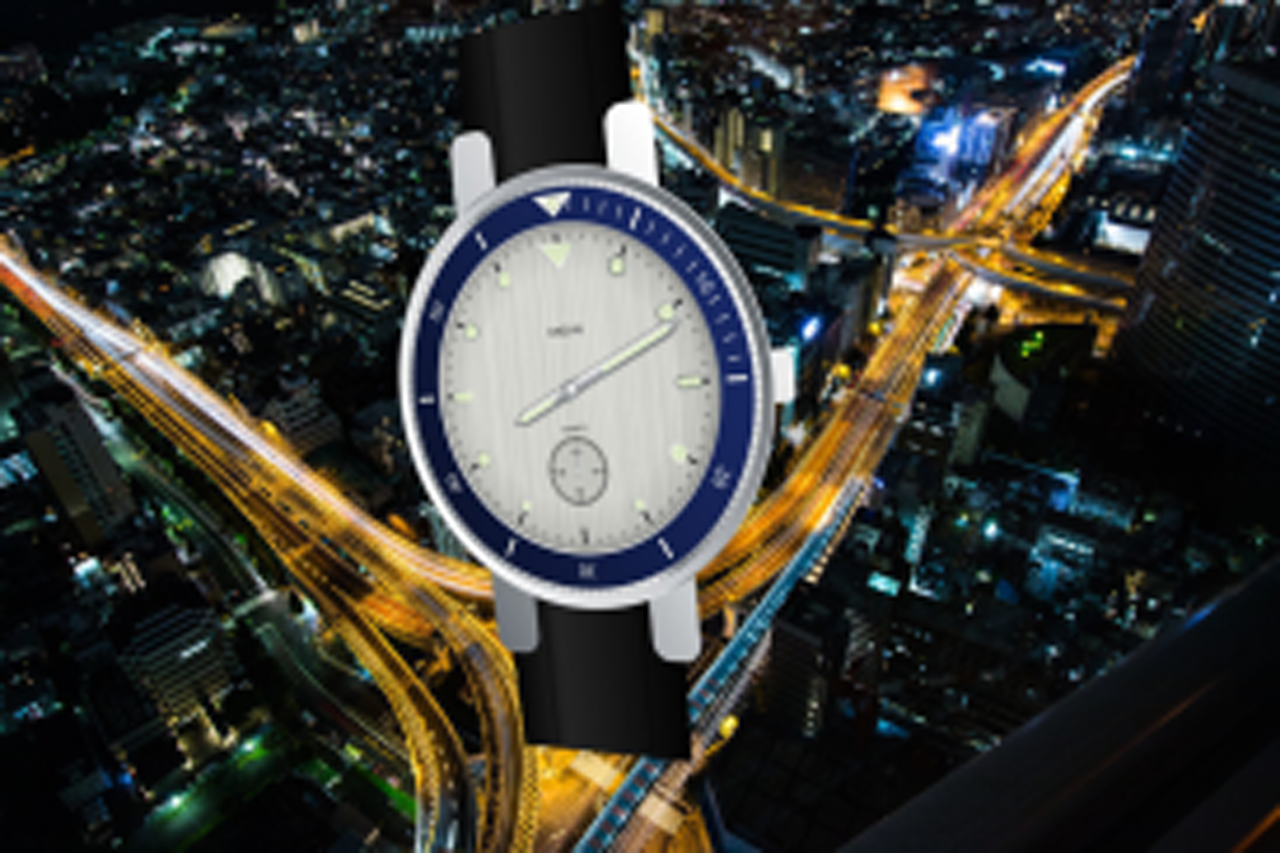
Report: 8:11
